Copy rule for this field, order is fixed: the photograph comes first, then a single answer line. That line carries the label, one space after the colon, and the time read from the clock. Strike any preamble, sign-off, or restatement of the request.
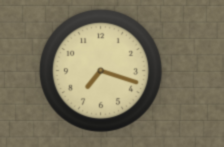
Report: 7:18
